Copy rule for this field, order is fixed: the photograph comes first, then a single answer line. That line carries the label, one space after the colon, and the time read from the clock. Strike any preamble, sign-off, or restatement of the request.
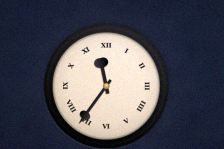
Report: 11:36
